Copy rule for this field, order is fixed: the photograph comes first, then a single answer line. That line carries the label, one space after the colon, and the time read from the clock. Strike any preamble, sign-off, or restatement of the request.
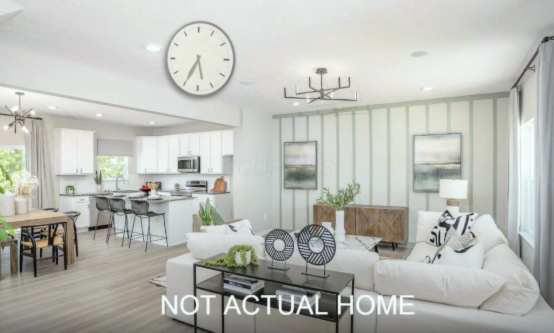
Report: 5:35
